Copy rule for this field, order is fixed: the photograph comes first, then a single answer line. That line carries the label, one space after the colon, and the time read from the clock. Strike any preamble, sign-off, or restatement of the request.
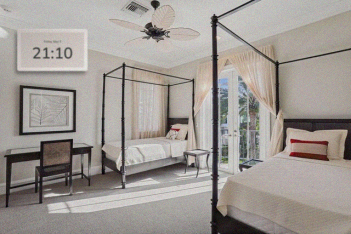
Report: 21:10
